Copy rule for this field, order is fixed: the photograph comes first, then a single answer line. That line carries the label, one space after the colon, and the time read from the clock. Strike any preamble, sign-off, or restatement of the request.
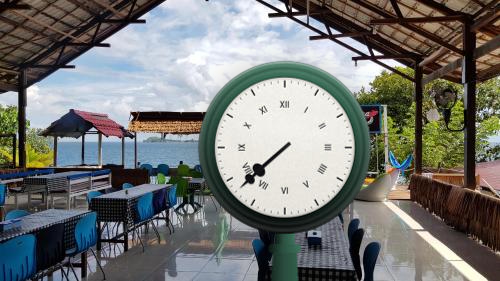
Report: 7:38
